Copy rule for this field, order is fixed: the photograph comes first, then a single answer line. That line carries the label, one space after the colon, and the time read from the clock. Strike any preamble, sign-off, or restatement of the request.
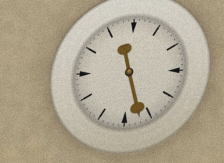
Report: 11:27
